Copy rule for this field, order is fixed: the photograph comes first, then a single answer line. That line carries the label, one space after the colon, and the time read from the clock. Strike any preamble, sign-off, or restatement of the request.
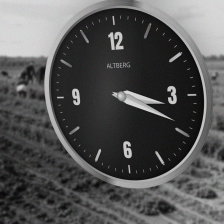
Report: 3:19
